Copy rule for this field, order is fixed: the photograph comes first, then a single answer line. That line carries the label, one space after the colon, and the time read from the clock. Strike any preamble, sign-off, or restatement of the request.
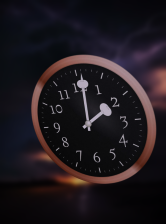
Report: 2:01
